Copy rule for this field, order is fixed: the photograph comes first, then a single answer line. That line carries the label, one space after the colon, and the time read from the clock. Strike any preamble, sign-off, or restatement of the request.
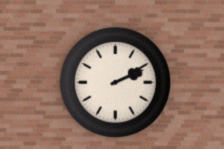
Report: 2:11
